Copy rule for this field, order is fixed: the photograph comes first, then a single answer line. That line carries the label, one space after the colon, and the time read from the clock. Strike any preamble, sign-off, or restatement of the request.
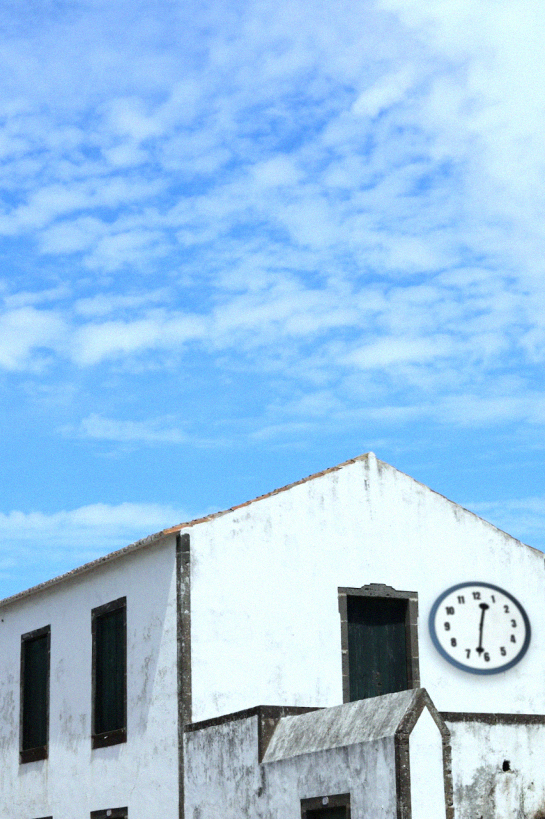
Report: 12:32
